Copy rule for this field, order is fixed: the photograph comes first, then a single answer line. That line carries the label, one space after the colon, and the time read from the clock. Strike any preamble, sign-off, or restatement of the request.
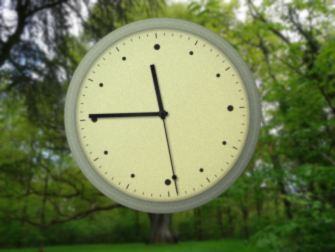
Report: 11:45:29
